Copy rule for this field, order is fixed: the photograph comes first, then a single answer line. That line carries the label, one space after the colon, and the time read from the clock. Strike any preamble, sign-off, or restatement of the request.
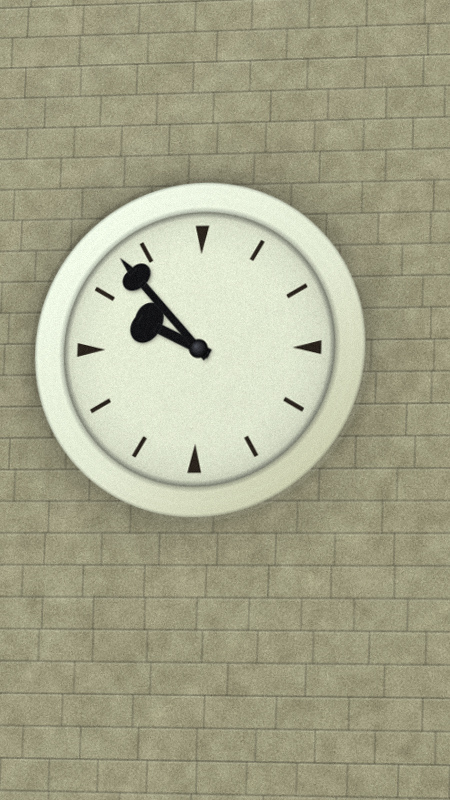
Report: 9:53
